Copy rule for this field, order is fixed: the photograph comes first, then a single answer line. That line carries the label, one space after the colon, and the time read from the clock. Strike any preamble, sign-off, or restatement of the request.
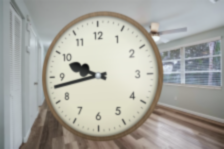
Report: 9:43
